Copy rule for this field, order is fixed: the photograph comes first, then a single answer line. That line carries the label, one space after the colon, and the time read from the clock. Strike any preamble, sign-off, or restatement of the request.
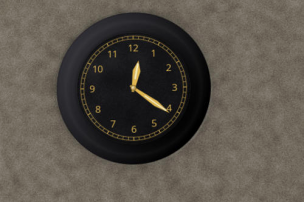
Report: 12:21
